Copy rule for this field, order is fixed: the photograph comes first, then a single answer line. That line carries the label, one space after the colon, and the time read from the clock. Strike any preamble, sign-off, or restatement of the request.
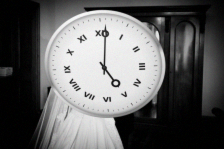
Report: 5:01
